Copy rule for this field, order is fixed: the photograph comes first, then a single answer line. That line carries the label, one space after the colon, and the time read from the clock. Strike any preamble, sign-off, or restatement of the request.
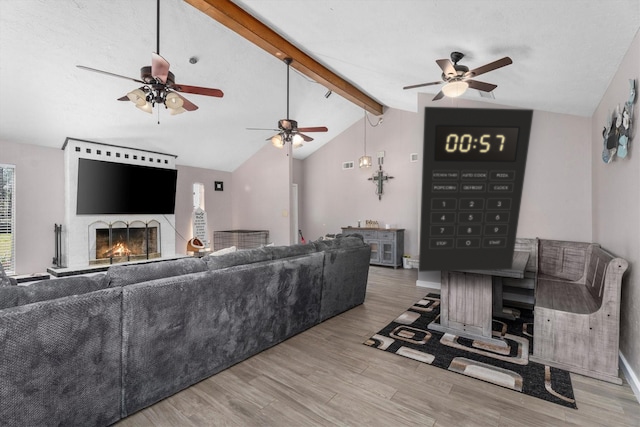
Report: 0:57
